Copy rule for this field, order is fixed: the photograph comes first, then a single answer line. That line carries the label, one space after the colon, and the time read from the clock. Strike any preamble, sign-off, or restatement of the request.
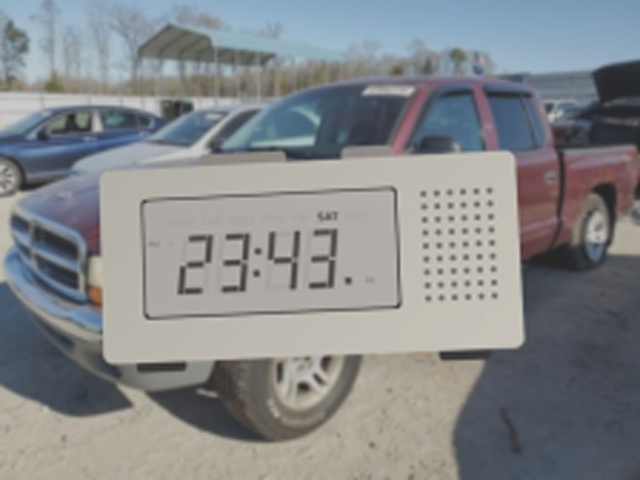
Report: 23:43
